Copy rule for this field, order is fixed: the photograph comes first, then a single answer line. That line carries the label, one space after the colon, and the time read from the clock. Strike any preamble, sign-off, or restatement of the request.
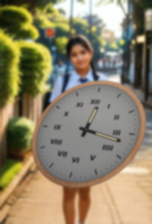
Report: 12:17
